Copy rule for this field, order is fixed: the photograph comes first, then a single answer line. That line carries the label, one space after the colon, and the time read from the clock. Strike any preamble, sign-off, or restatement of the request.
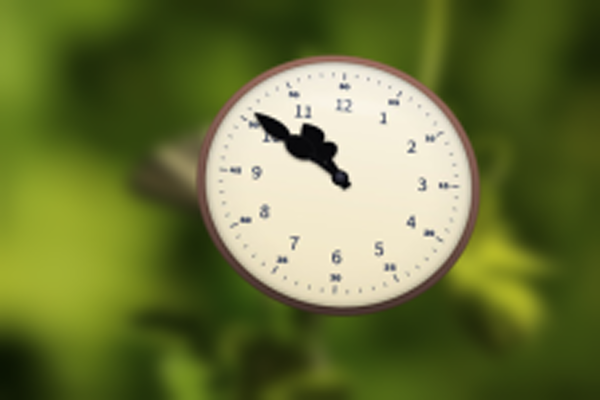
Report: 10:51
